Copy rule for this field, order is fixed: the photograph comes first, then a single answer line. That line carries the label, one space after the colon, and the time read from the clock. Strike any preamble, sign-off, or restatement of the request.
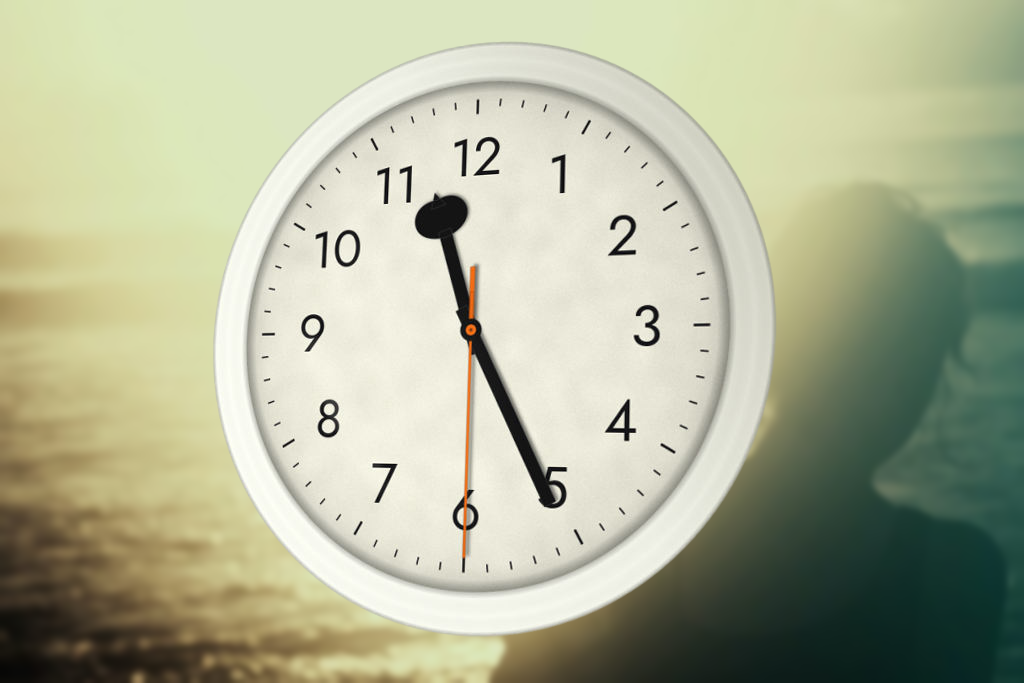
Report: 11:25:30
